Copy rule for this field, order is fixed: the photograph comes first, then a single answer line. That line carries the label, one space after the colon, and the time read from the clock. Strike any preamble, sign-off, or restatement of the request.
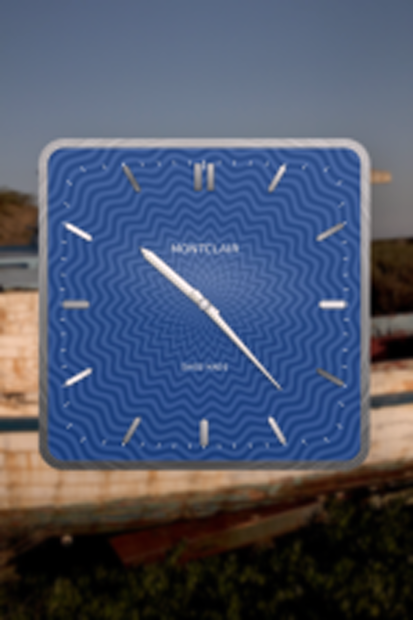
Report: 10:23
